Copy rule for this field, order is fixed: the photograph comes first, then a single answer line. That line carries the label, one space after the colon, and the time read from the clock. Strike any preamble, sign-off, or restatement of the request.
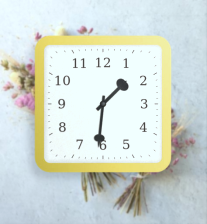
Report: 1:31
